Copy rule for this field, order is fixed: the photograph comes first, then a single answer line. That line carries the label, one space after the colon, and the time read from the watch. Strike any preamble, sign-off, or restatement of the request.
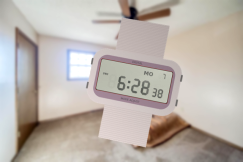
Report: 6:28:38
